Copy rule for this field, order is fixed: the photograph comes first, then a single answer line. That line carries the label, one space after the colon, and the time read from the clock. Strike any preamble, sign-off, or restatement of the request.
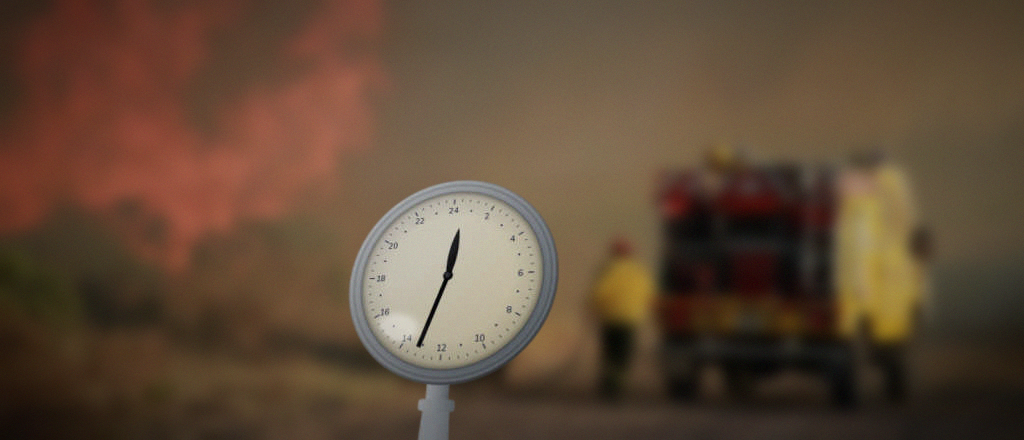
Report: 0:33
